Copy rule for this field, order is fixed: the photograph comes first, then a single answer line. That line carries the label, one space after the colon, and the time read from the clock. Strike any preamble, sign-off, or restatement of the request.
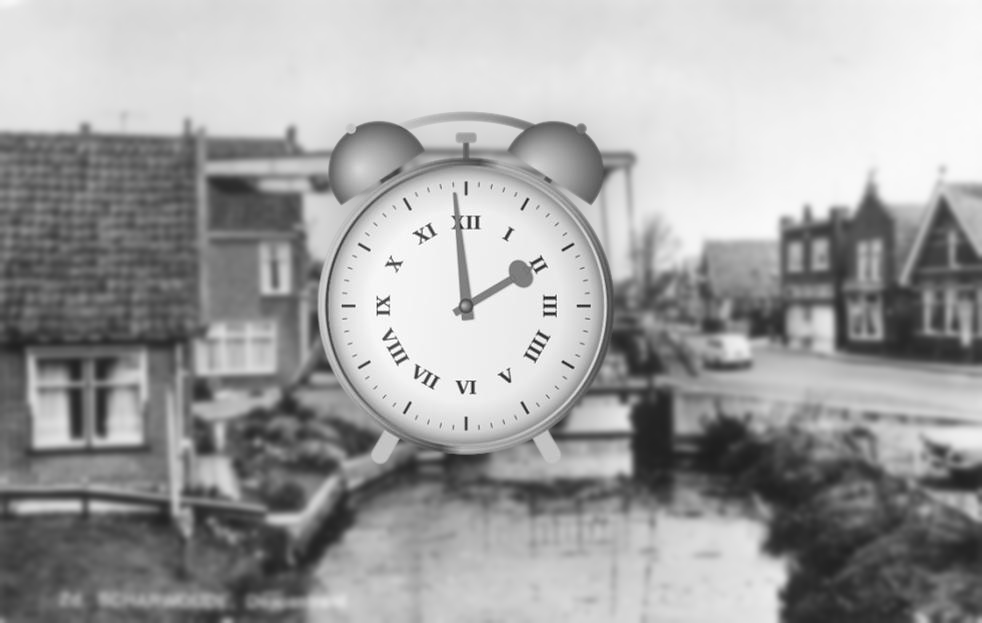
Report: 1:59
